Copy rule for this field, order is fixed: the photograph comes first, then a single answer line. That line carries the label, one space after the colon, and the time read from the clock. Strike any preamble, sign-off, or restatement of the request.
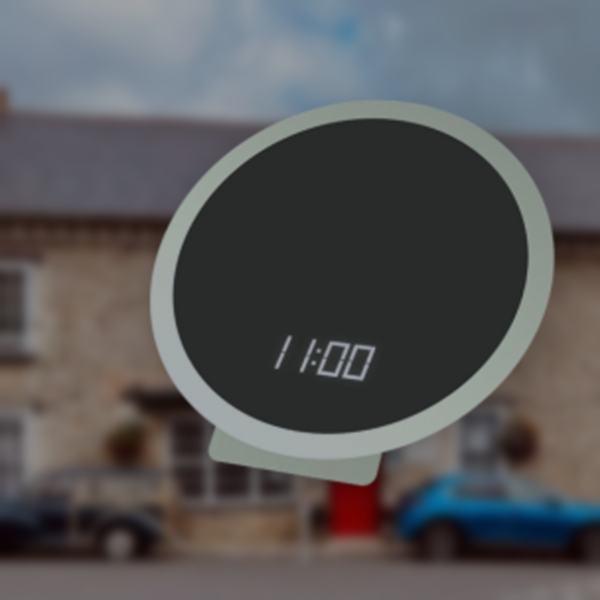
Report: 11:00
